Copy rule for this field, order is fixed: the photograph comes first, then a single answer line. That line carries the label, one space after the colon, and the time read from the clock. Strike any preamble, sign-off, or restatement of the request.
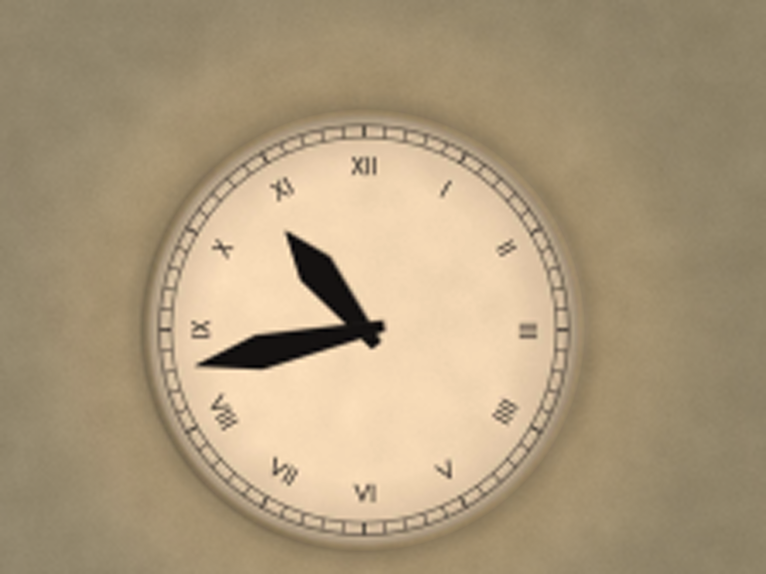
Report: 10:43
